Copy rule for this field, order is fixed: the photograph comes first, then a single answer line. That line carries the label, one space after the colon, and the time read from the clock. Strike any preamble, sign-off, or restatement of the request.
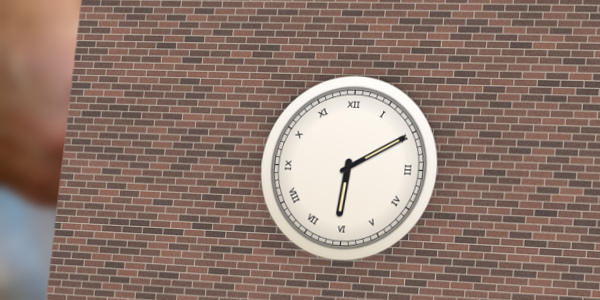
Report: 6:10
